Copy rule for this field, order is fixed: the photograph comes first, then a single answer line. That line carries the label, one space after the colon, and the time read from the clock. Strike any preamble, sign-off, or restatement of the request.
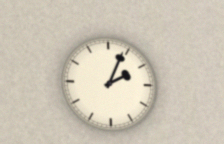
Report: 2:04
